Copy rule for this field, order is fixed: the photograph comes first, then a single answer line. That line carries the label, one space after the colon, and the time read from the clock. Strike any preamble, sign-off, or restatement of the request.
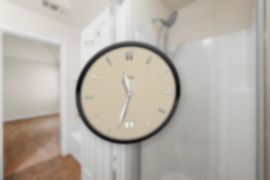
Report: 11:33
